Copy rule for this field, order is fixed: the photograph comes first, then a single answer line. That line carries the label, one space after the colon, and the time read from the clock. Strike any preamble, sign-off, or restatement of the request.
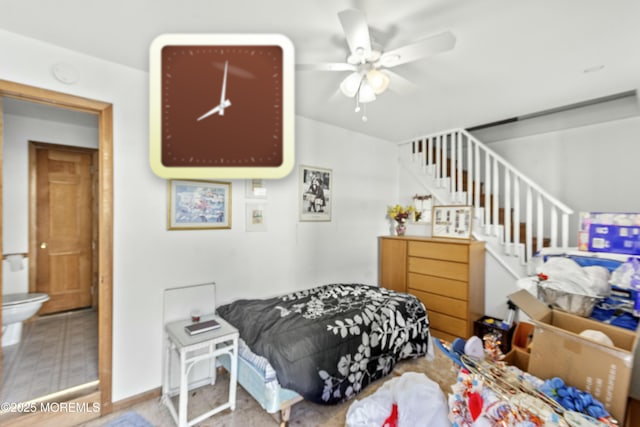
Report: 8:01
